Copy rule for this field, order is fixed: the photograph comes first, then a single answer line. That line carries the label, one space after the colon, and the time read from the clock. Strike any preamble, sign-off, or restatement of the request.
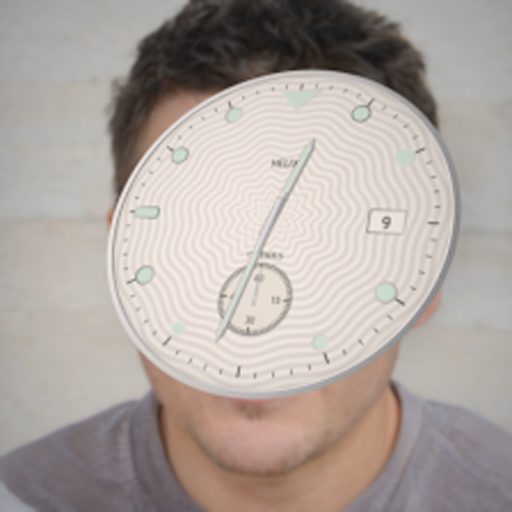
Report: 12:32
